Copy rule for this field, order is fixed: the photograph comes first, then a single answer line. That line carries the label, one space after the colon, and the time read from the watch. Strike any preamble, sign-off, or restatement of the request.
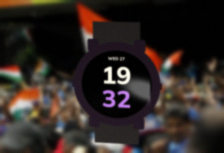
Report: 19:32
